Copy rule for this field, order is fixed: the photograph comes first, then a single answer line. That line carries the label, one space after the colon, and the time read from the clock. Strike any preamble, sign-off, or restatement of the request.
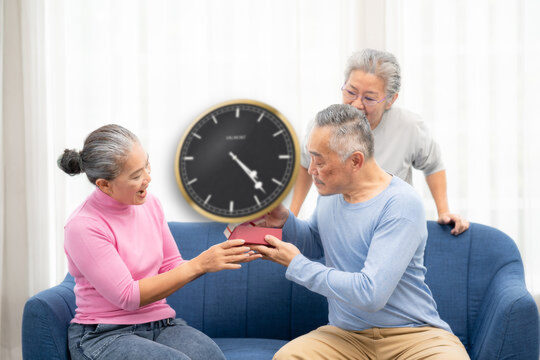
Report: 4:23
